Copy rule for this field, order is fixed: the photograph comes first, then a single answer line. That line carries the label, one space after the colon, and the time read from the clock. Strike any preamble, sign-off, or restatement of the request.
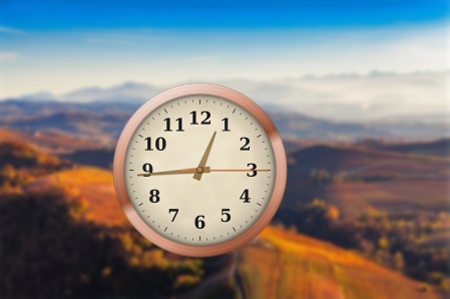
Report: 12:44:15
